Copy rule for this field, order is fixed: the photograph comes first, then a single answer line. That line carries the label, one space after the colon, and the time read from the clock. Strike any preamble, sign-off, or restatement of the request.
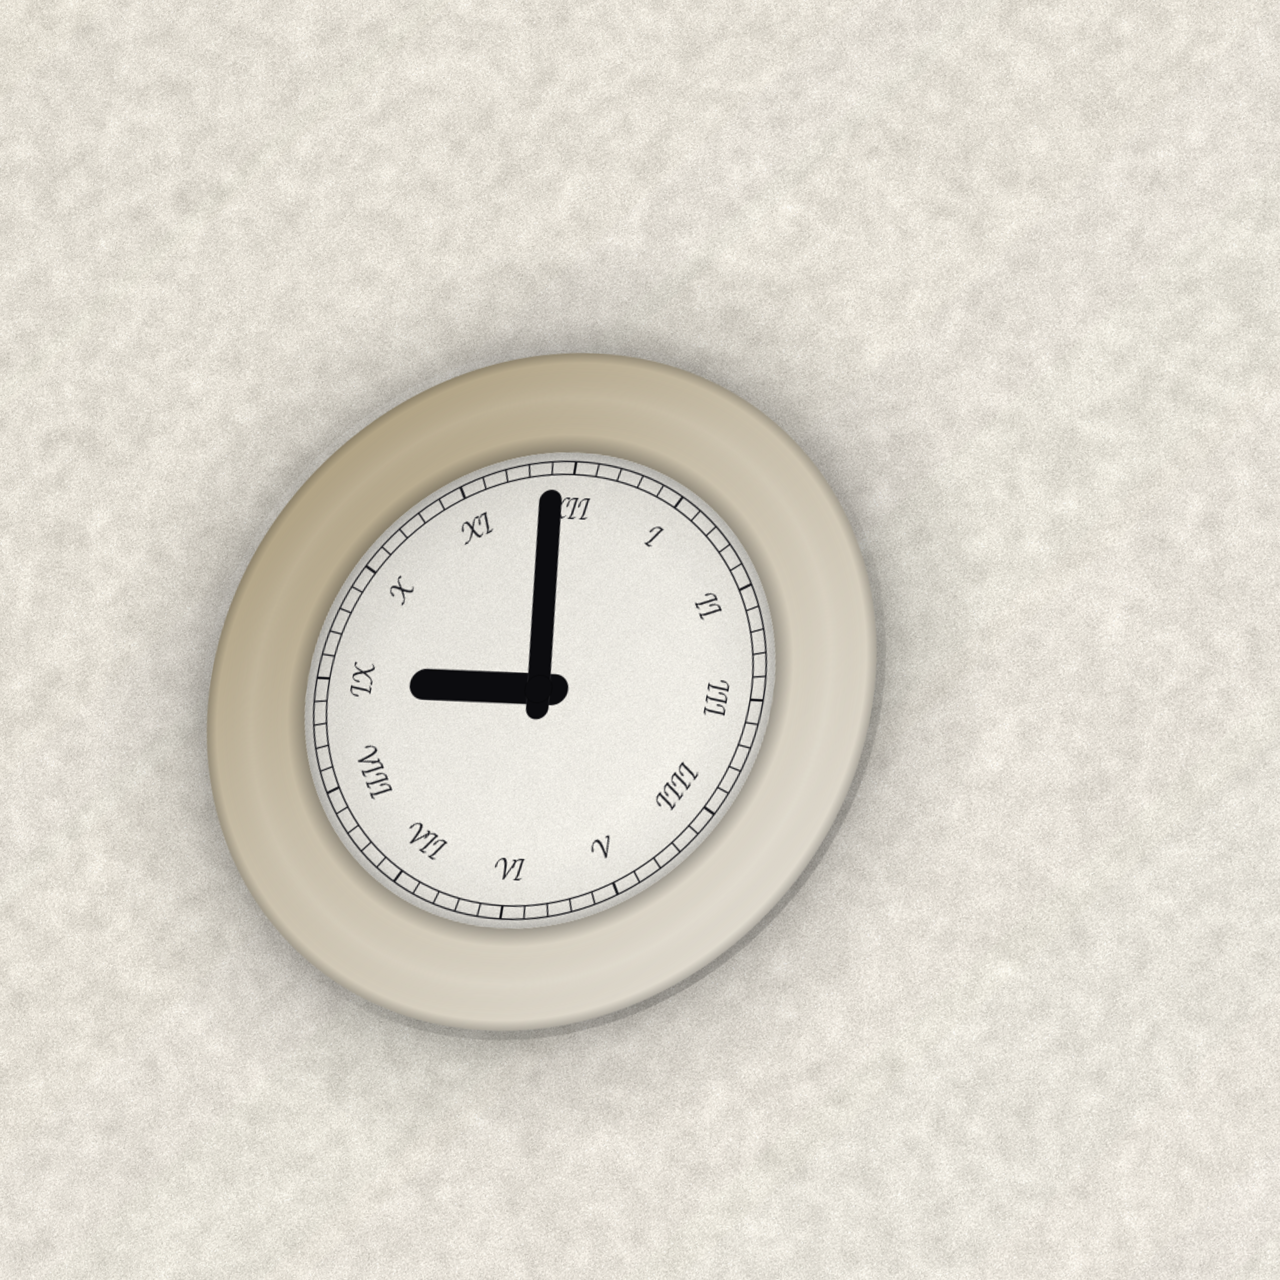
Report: 8:59
